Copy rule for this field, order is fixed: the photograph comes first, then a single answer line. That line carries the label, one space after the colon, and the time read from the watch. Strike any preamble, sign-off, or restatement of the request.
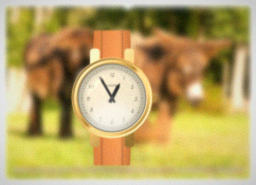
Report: 12:55
